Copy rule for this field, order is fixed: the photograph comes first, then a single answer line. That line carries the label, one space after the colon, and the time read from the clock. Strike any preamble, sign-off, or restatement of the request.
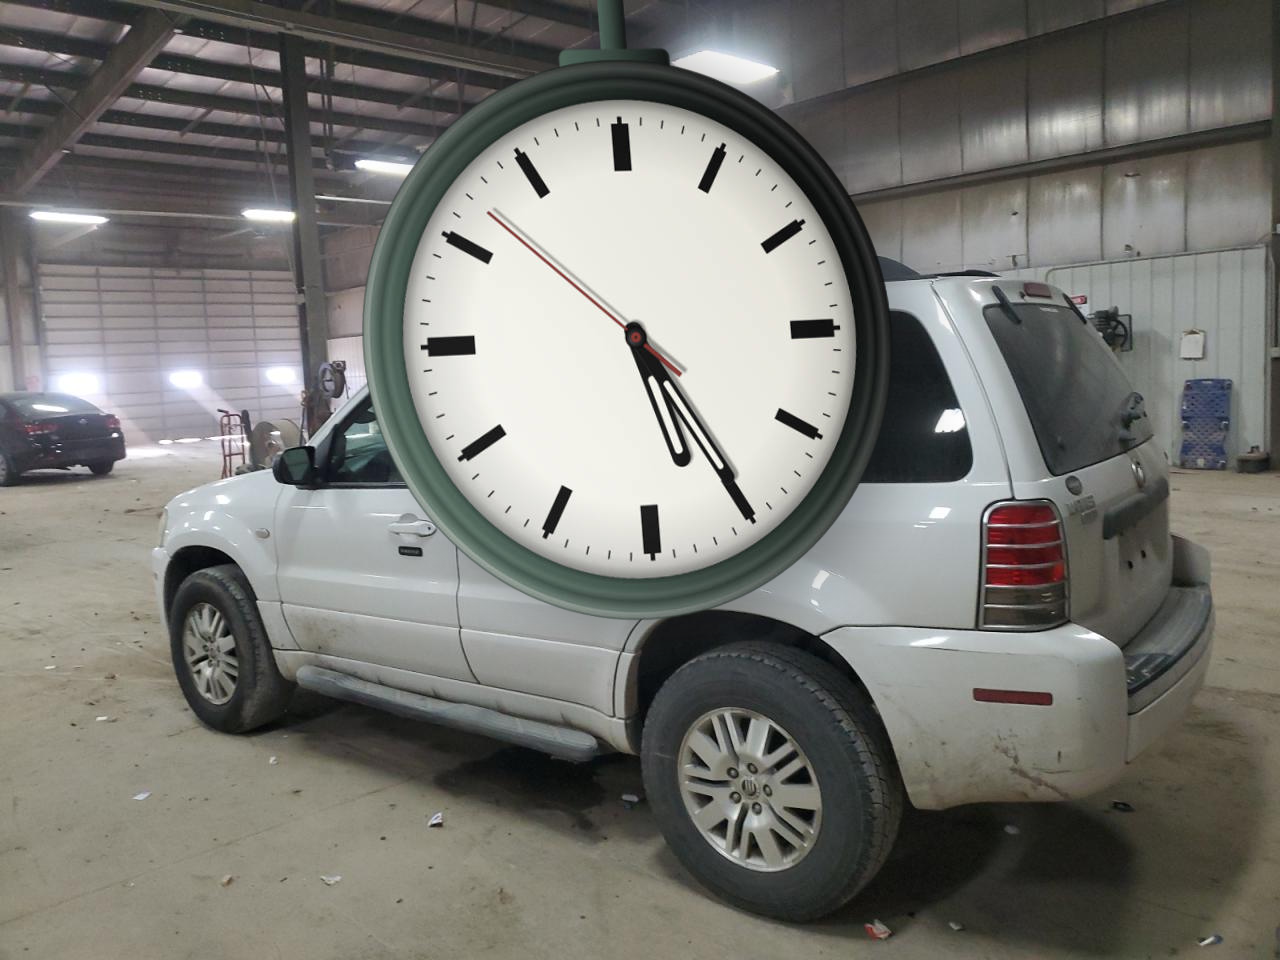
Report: 5:24:52
